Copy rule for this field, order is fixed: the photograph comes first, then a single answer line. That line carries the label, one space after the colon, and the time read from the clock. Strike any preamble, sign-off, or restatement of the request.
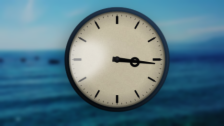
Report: 3:16
